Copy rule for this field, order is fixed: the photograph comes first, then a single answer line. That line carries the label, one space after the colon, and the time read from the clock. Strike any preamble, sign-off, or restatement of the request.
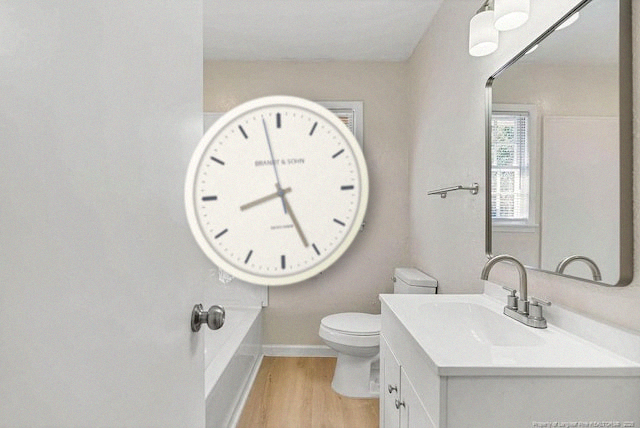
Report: 8:25:58
